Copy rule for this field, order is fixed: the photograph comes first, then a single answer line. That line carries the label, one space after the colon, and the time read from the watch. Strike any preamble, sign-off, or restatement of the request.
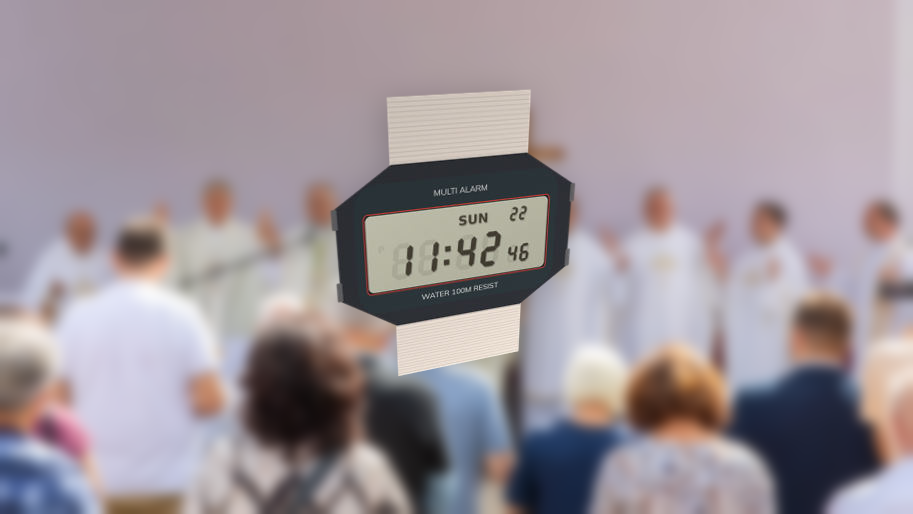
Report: 11:42:46
